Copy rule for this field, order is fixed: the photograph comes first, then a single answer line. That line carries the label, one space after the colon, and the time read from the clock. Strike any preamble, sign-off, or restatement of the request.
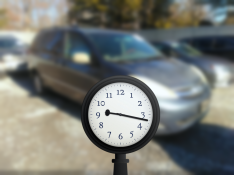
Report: 9:17
